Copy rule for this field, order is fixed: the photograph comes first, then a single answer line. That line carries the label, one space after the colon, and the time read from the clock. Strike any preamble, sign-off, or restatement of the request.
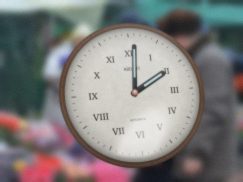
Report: 2:01
